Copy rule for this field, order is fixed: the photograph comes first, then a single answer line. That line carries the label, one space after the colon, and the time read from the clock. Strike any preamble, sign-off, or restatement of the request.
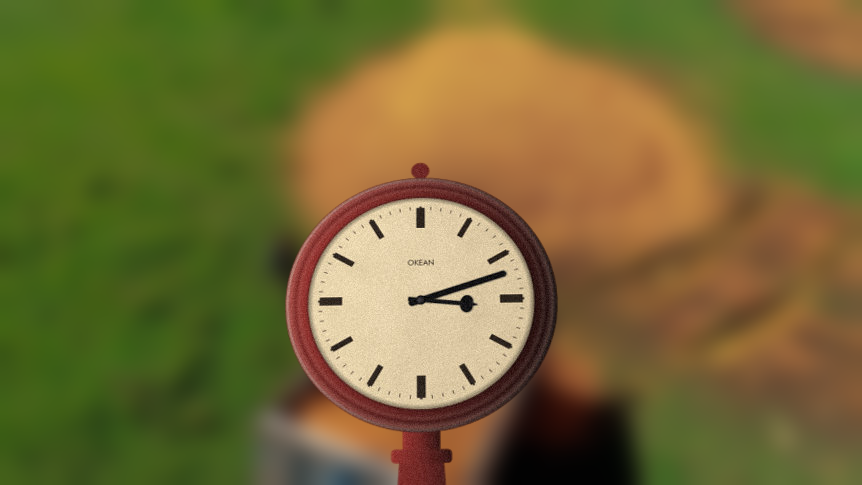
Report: 3:12
